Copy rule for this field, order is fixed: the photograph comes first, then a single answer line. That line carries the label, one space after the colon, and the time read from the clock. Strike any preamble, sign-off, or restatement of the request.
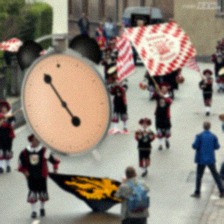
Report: 4:55
